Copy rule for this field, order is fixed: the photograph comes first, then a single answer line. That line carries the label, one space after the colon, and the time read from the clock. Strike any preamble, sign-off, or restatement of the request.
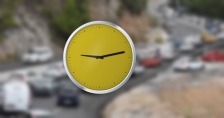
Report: 9:13
